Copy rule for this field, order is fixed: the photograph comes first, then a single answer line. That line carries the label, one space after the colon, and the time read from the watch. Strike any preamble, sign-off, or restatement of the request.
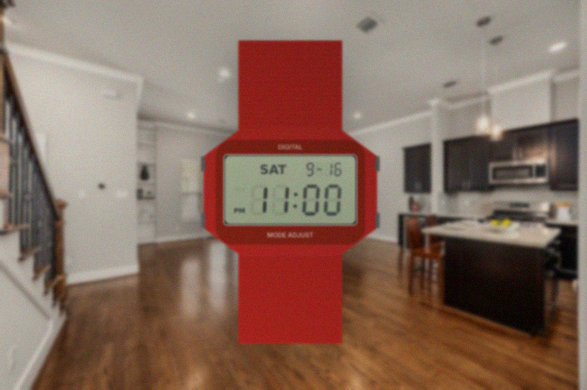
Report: 11:00
